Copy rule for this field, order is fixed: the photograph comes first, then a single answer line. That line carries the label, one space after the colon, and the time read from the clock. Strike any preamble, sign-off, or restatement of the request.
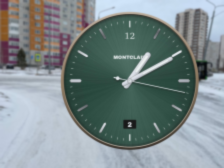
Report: 1:10:17
